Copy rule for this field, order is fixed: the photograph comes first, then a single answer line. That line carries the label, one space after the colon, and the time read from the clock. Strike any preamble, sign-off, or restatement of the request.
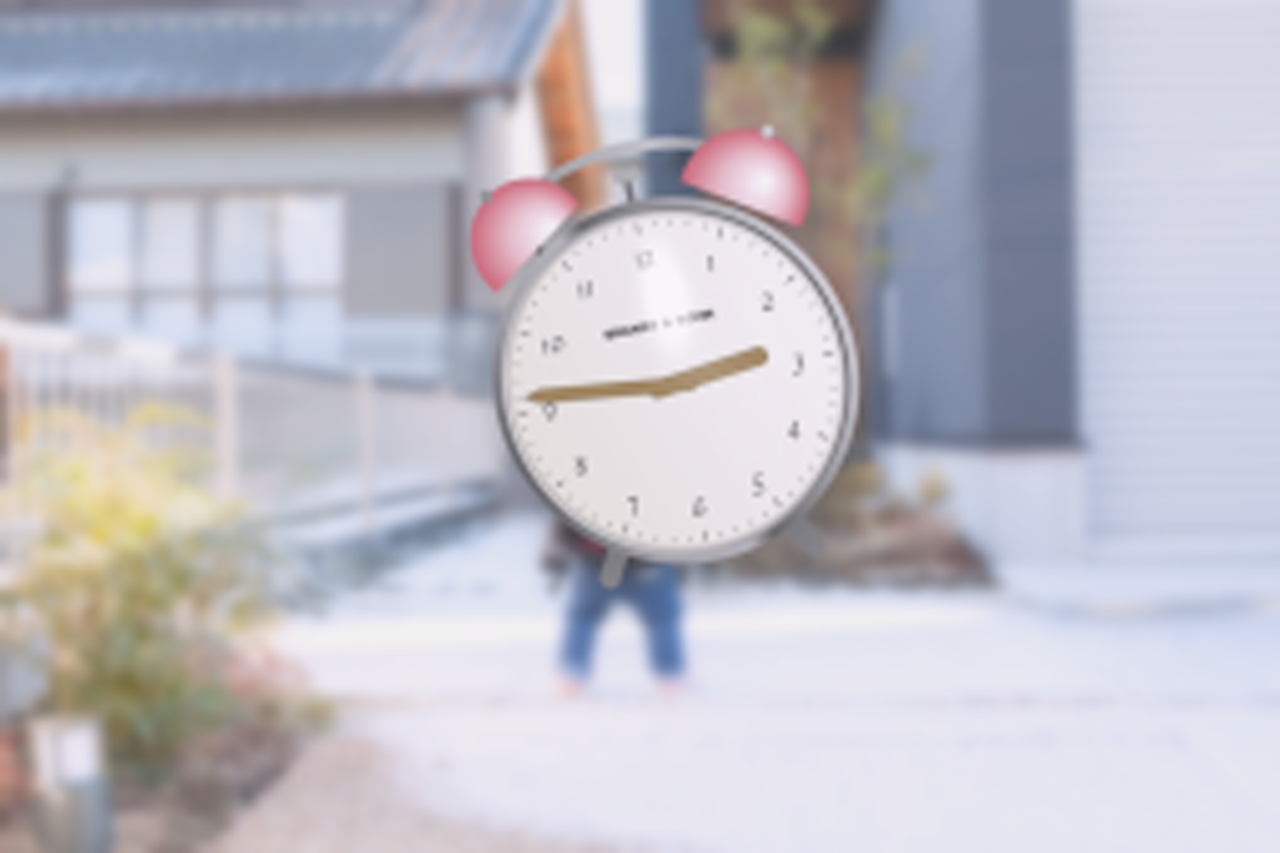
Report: 2:46
